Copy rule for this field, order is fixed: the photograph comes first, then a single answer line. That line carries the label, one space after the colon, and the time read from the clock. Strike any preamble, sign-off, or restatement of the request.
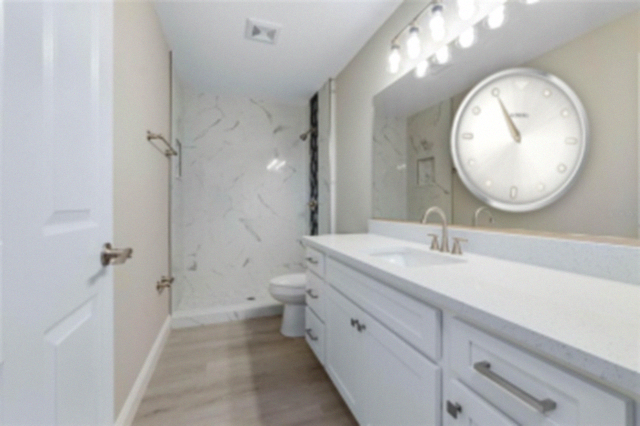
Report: 10:55
